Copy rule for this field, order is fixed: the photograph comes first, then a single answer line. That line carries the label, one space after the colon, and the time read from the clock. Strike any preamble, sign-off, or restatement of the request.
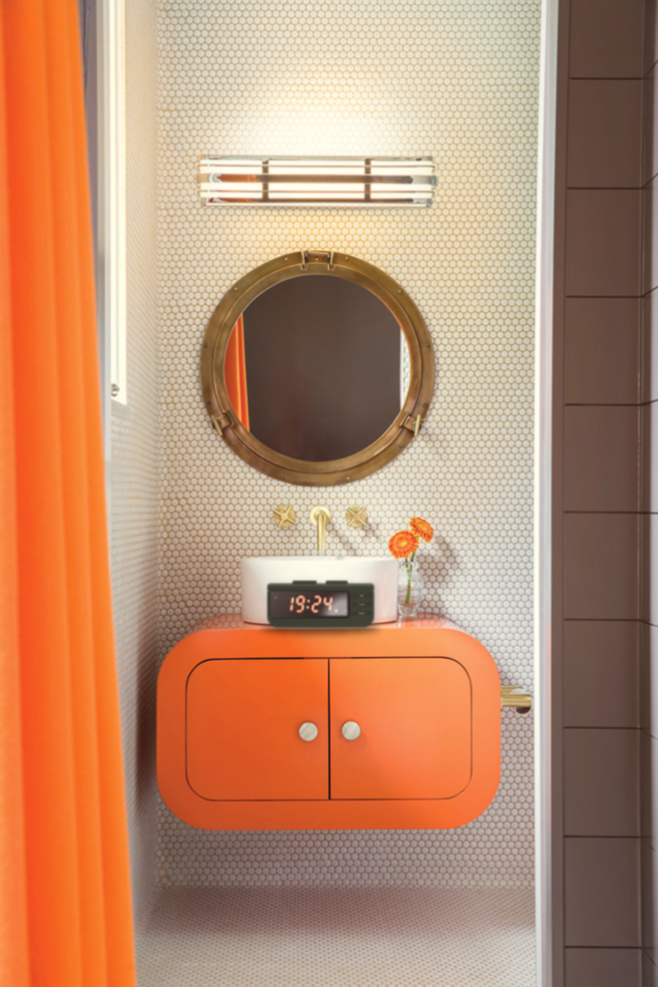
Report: 19:24
